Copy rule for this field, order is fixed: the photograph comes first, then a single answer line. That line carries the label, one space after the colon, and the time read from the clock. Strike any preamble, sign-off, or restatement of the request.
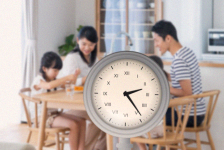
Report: 2:24
